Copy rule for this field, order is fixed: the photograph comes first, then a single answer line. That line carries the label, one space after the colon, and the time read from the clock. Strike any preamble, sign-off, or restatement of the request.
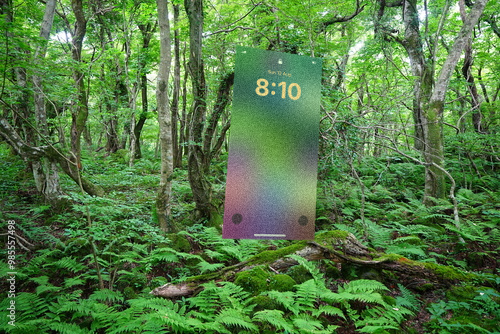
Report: 8:10
